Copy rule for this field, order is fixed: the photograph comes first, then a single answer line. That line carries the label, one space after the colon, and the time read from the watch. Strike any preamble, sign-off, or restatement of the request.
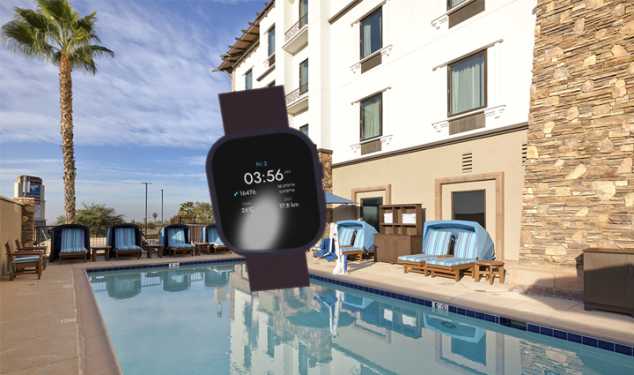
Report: 3:56
